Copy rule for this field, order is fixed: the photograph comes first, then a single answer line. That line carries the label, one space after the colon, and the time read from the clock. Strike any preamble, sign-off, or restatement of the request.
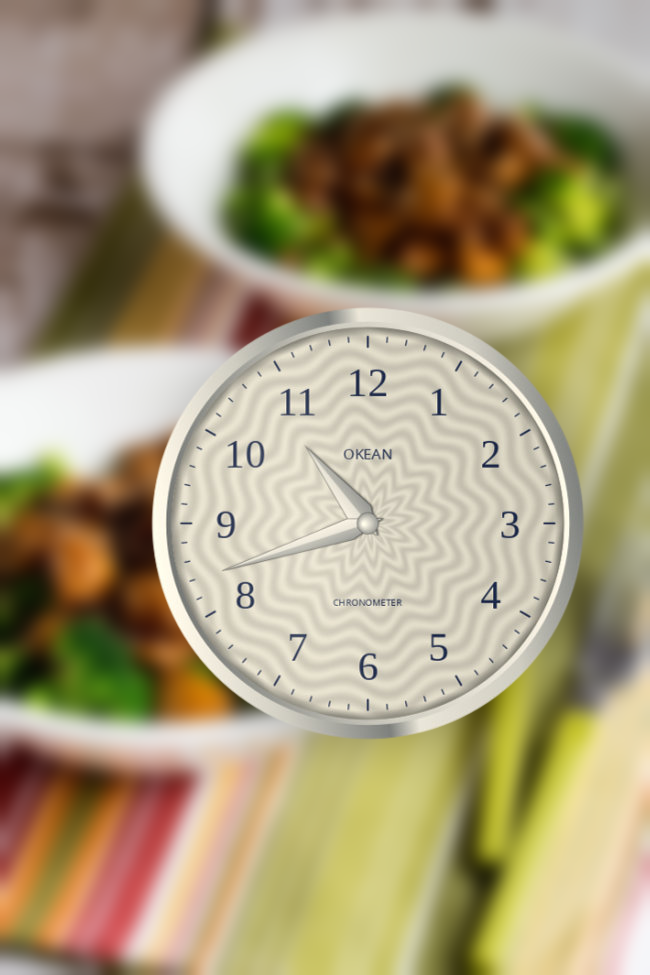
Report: 10:42
